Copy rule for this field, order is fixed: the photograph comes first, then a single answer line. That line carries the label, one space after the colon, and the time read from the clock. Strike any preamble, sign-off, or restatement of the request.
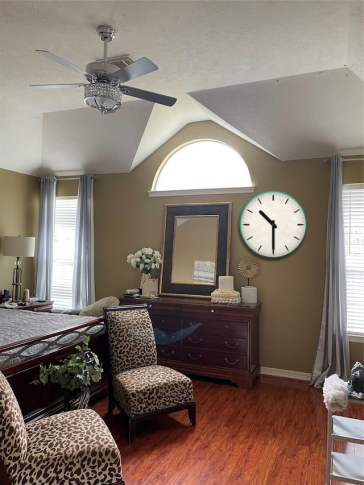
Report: 10:30
